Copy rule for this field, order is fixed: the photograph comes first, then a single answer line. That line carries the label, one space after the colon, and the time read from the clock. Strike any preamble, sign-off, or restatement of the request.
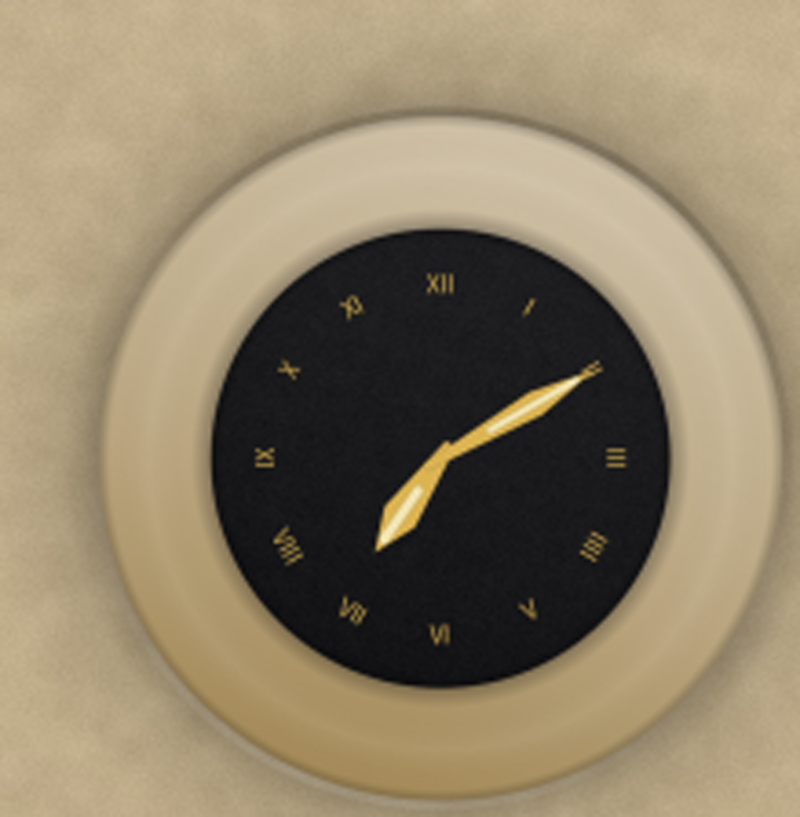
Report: 7:10
